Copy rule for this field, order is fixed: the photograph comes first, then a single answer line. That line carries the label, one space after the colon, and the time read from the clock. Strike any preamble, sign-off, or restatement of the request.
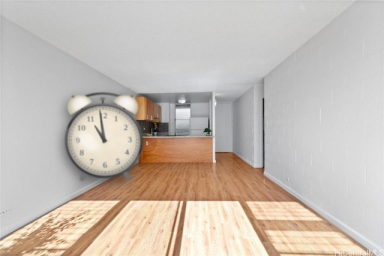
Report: 10:59
